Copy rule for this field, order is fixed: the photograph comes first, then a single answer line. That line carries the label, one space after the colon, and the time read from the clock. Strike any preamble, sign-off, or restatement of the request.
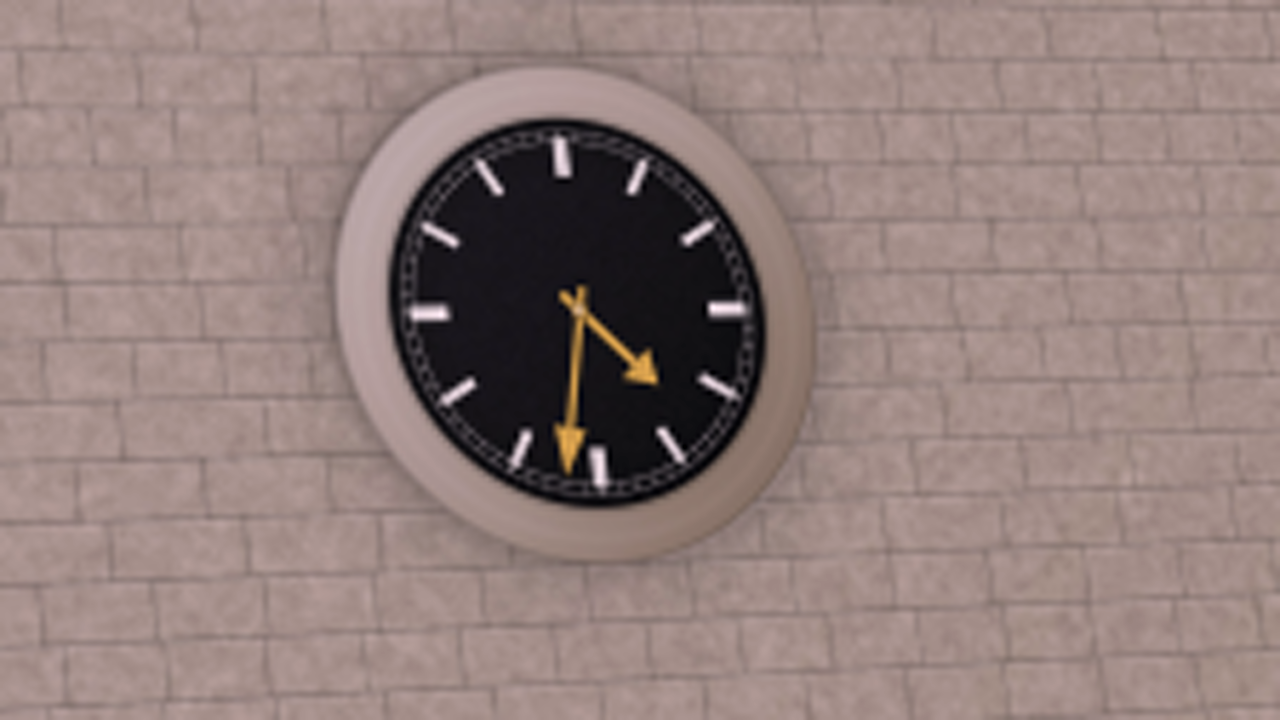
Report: 4:32
